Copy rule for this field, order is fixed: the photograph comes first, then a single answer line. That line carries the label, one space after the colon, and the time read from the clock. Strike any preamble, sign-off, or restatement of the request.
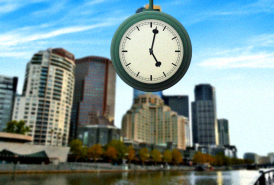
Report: 5:02
